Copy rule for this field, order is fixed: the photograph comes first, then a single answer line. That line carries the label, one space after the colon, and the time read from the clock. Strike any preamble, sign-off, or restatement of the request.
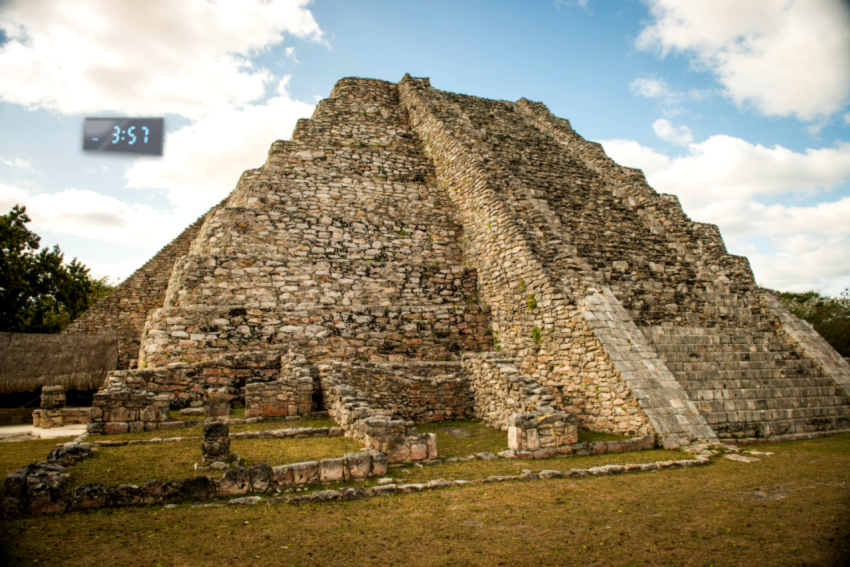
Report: 3:57
